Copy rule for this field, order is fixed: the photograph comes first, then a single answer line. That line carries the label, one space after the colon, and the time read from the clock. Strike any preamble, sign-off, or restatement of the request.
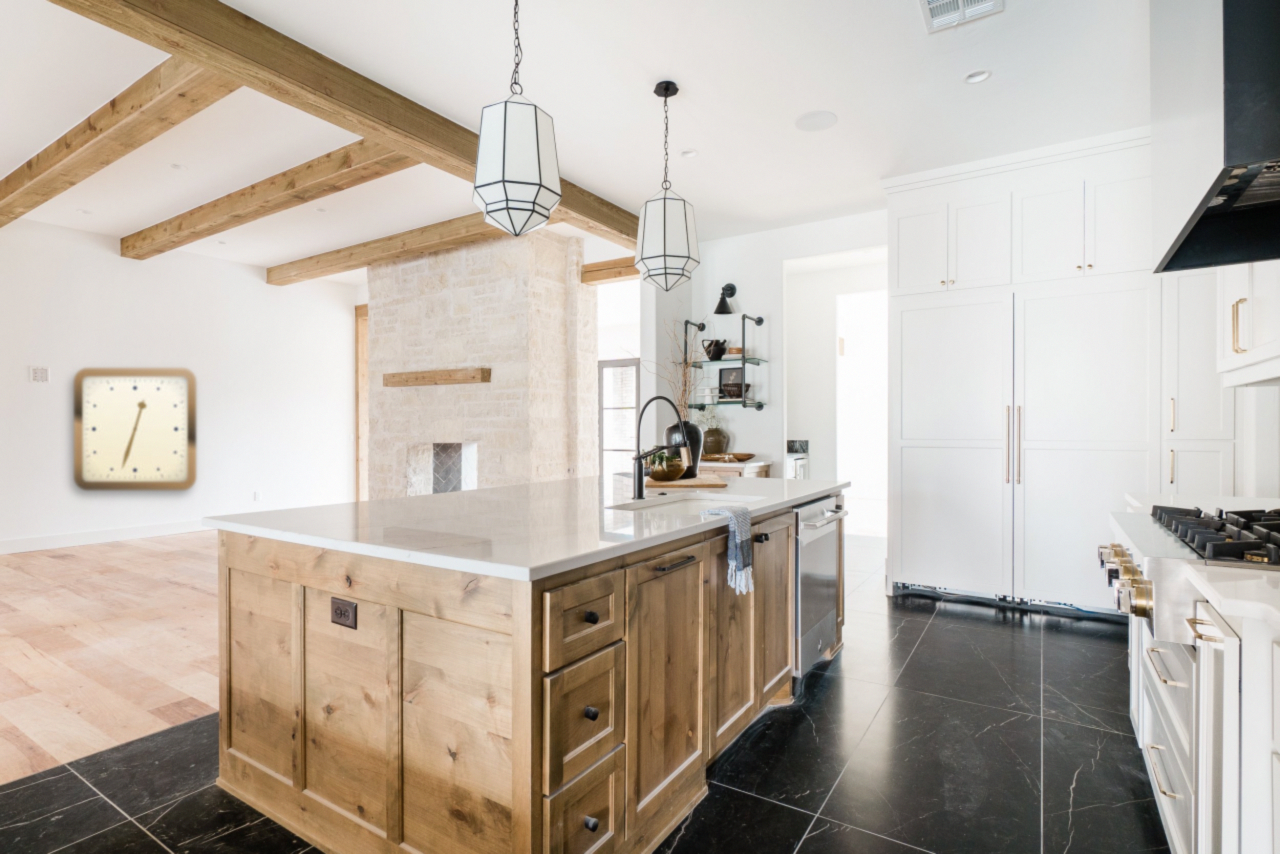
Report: 12:33
